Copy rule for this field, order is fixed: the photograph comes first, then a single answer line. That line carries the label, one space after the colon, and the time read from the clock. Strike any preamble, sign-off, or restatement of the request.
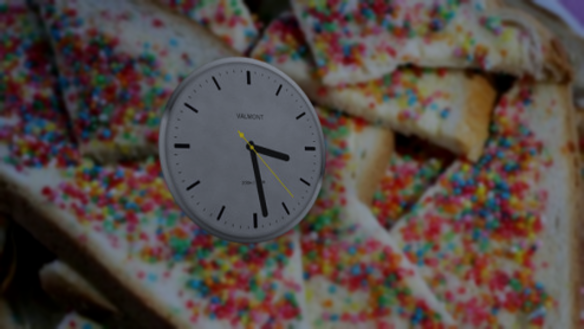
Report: 3:28:23
